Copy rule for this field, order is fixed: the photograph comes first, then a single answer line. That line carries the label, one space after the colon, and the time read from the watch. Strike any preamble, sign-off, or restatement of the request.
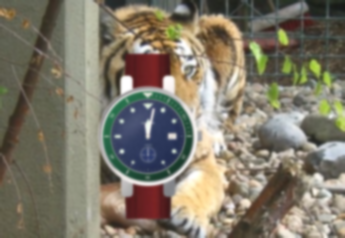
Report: 12:02
